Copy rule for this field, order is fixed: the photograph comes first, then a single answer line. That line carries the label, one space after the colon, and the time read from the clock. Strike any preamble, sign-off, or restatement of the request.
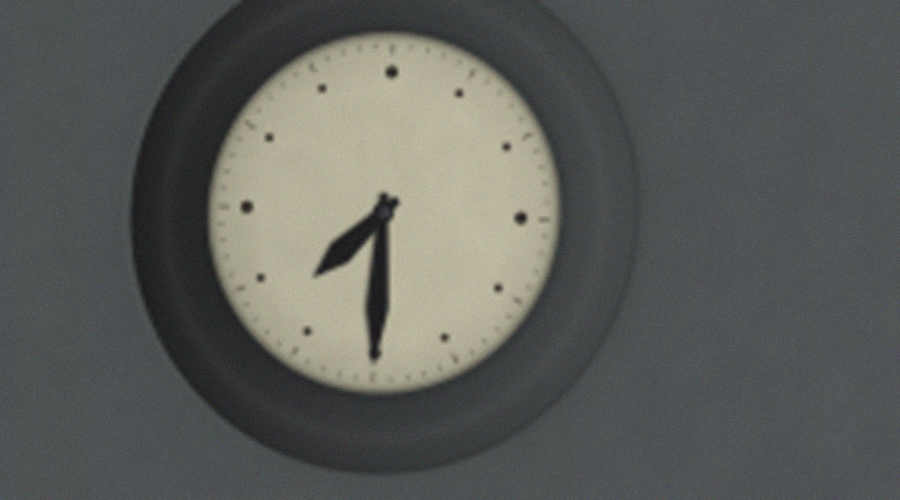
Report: 7:30
